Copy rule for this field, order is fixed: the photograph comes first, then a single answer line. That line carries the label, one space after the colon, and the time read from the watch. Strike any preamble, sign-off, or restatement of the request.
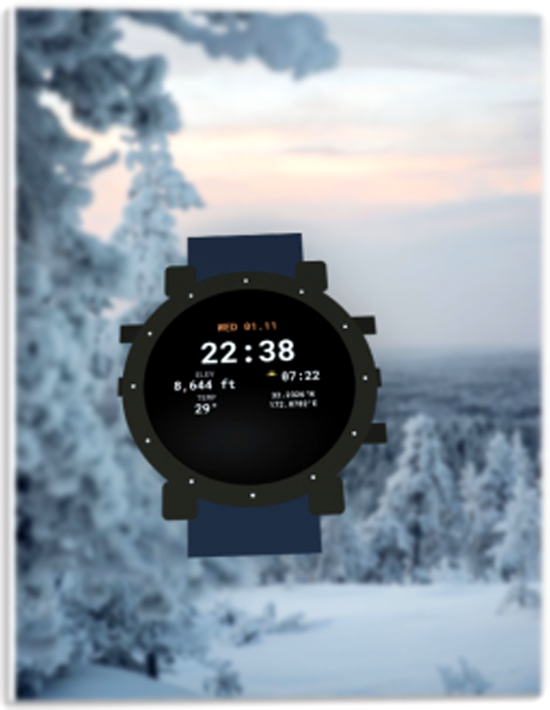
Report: 22:38
